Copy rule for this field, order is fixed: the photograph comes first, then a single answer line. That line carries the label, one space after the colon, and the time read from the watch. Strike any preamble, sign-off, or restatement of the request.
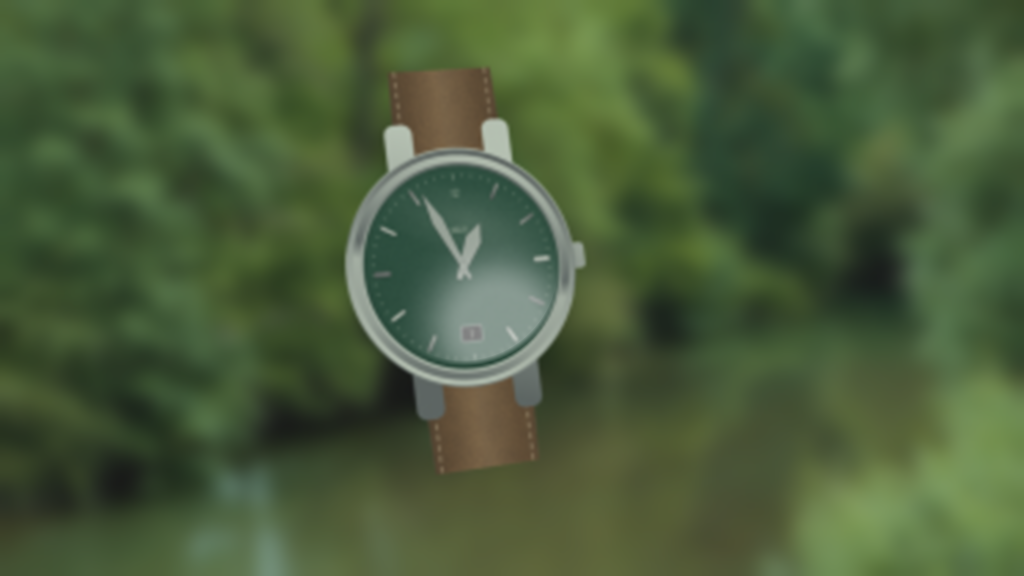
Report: 12:56
